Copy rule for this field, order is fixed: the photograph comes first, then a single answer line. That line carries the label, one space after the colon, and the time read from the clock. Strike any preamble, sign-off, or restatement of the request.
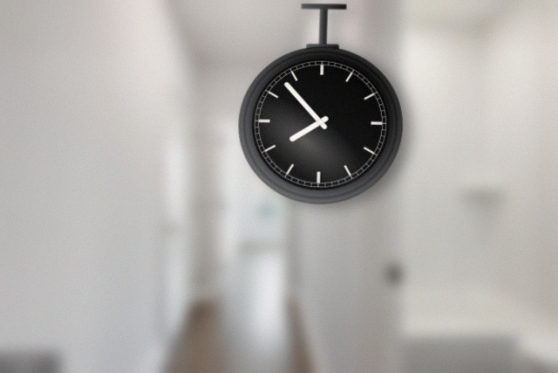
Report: 7:53
